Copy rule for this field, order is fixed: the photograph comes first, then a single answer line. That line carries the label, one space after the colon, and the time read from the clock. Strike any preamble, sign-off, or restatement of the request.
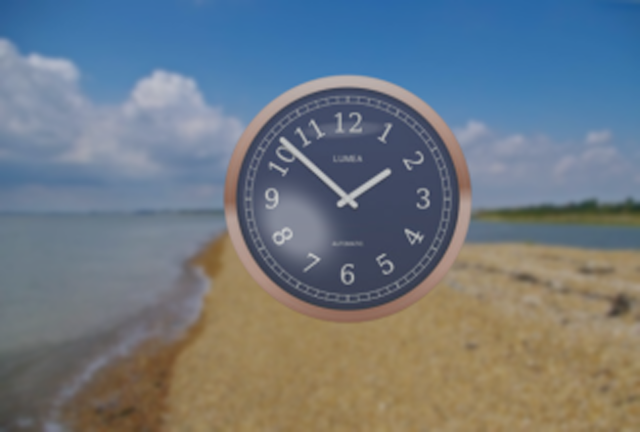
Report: 1:52
